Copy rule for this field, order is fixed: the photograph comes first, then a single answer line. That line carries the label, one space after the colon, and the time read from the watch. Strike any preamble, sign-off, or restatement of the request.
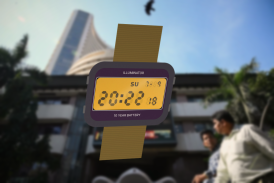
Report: 20:22:18
